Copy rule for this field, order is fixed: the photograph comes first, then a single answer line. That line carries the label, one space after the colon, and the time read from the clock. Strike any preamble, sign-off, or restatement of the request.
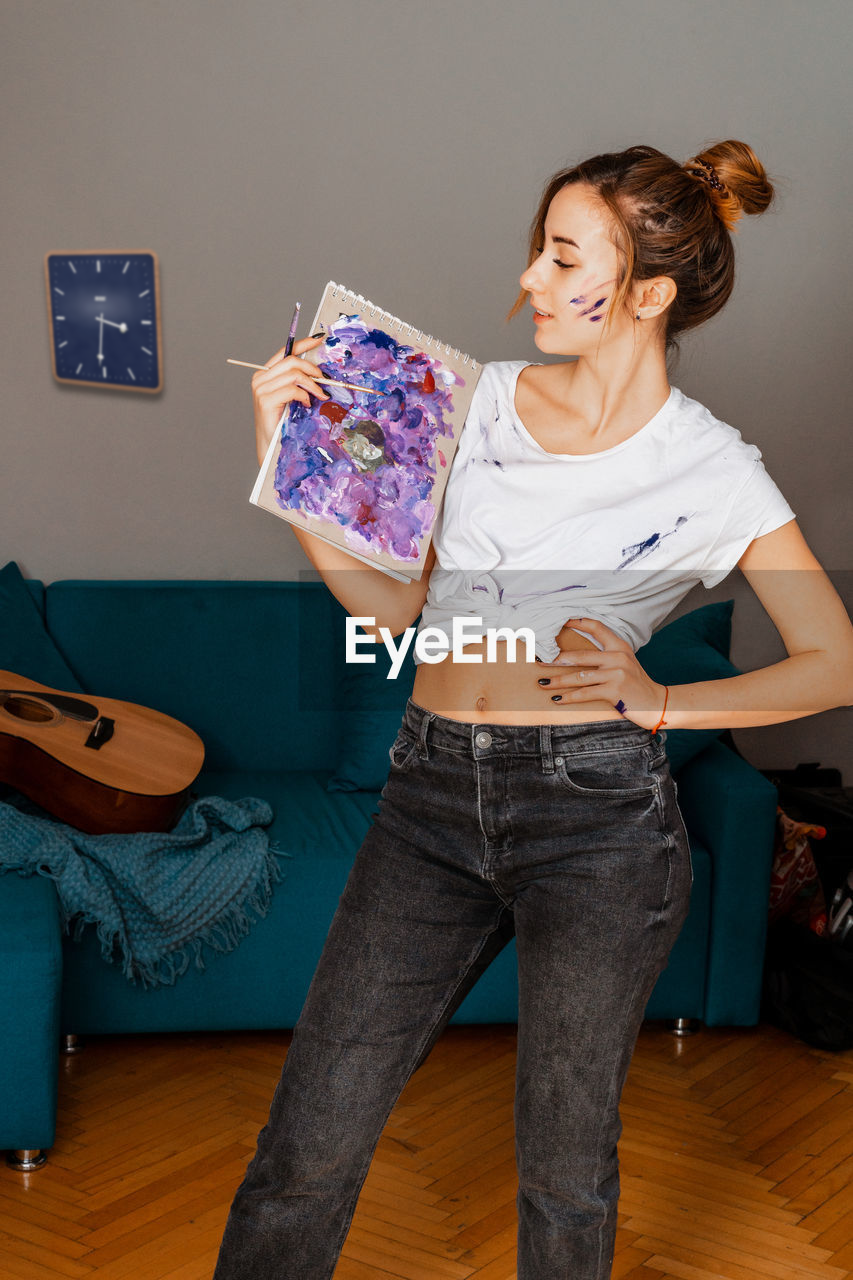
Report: 3:31
